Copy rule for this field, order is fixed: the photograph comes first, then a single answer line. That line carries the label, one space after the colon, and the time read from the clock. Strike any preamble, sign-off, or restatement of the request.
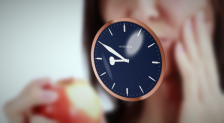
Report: 8:50
